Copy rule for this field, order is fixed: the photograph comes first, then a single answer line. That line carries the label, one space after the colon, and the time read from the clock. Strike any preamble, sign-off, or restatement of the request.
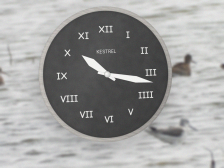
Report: 10:17
